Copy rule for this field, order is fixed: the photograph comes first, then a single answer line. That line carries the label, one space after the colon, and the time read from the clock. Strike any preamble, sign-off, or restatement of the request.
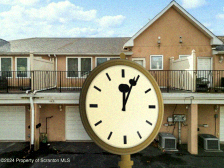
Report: 12:04
